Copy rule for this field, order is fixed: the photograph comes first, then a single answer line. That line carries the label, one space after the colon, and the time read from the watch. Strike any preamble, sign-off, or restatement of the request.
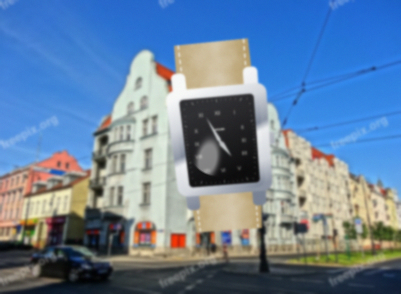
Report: 4:56
